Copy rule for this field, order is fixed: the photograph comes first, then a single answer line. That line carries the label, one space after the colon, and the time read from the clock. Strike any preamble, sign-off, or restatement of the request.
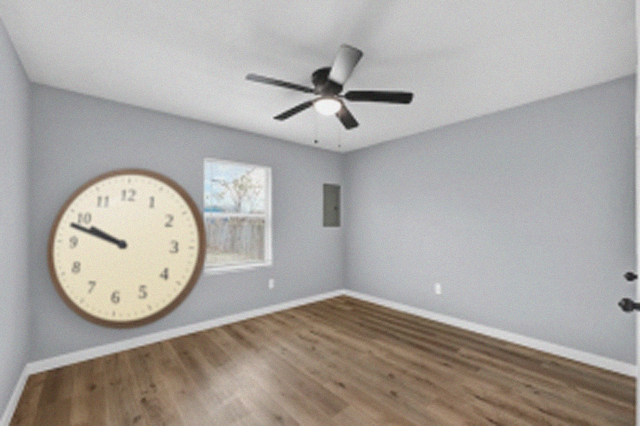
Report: 9:48
